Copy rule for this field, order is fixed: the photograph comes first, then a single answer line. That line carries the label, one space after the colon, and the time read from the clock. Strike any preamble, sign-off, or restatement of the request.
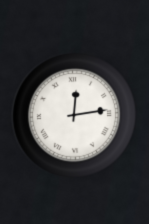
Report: 12:14
